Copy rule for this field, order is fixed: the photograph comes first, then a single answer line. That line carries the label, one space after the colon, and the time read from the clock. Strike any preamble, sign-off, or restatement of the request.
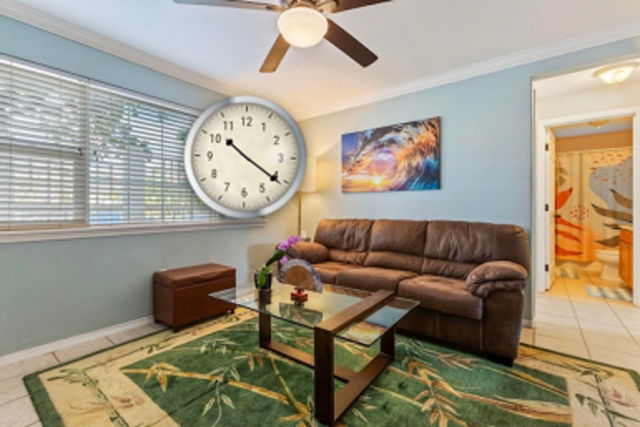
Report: 10:21
